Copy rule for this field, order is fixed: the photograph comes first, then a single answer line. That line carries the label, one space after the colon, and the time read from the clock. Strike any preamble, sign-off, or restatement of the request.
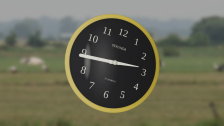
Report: 2:44
